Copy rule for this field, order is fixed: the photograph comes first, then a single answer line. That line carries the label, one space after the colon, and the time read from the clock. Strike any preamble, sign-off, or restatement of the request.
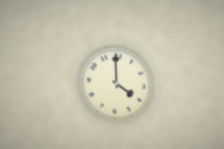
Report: 3:59
